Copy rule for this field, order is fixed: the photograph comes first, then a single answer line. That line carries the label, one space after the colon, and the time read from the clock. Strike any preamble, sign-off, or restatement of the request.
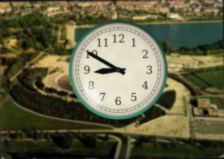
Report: 8:50
